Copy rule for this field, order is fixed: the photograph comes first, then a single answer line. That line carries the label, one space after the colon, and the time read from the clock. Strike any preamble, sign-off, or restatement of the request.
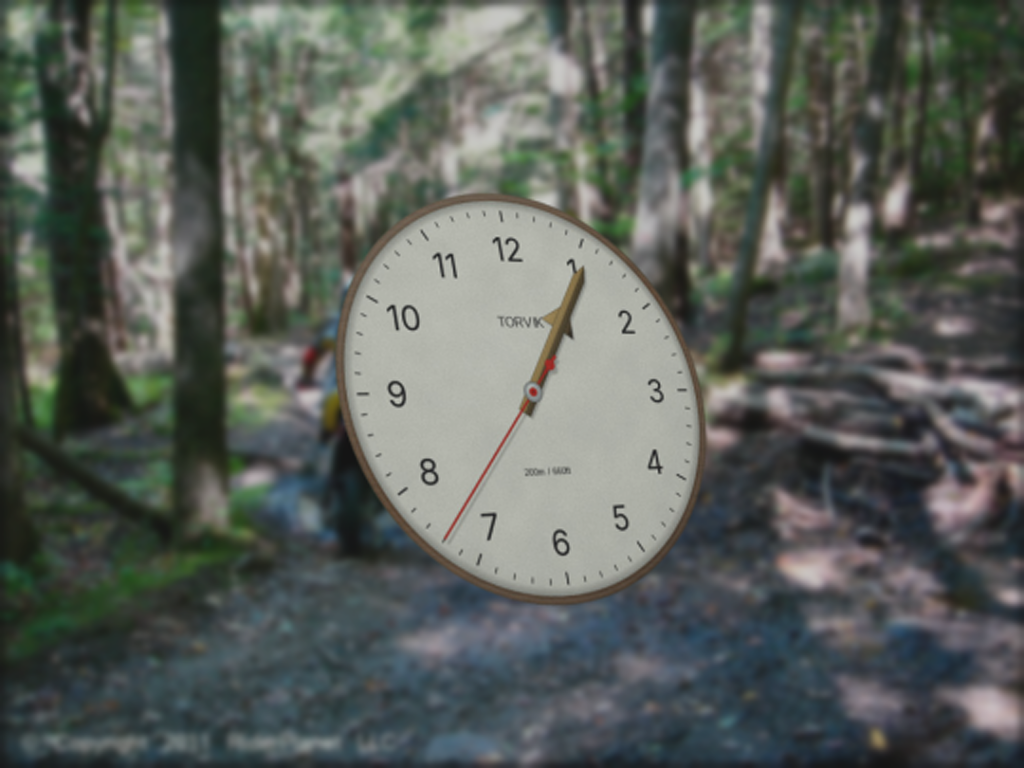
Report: 1:05:37
